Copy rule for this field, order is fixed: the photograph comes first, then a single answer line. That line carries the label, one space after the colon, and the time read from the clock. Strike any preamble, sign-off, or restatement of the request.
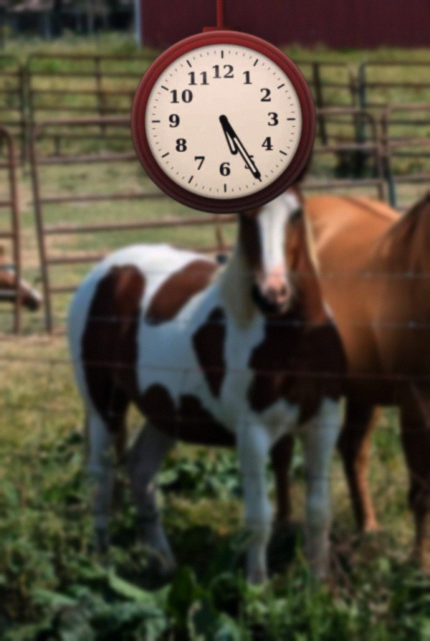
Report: 5:25
